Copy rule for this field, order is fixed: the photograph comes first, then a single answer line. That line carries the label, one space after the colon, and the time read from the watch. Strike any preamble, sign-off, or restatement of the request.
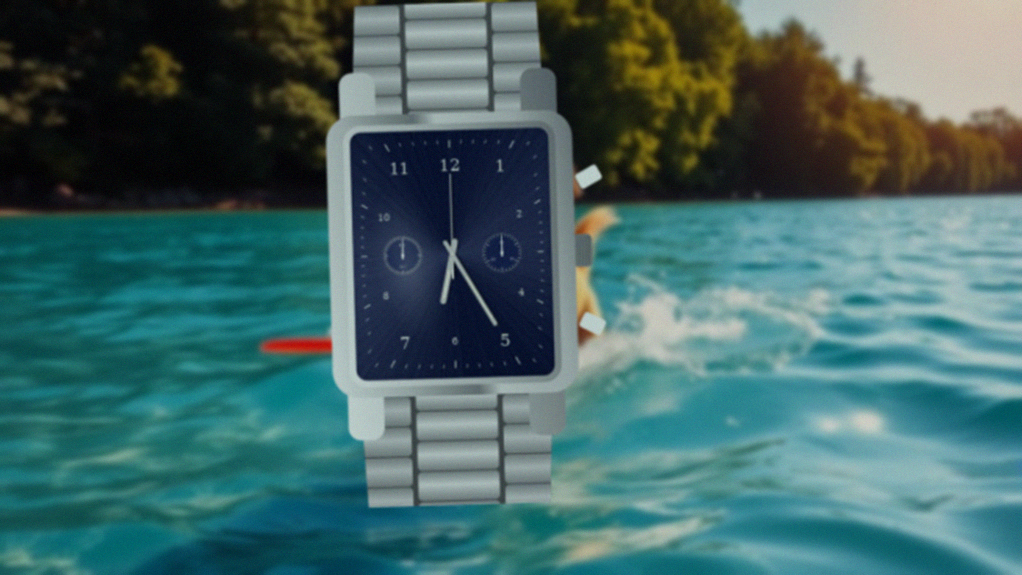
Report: 6:25
